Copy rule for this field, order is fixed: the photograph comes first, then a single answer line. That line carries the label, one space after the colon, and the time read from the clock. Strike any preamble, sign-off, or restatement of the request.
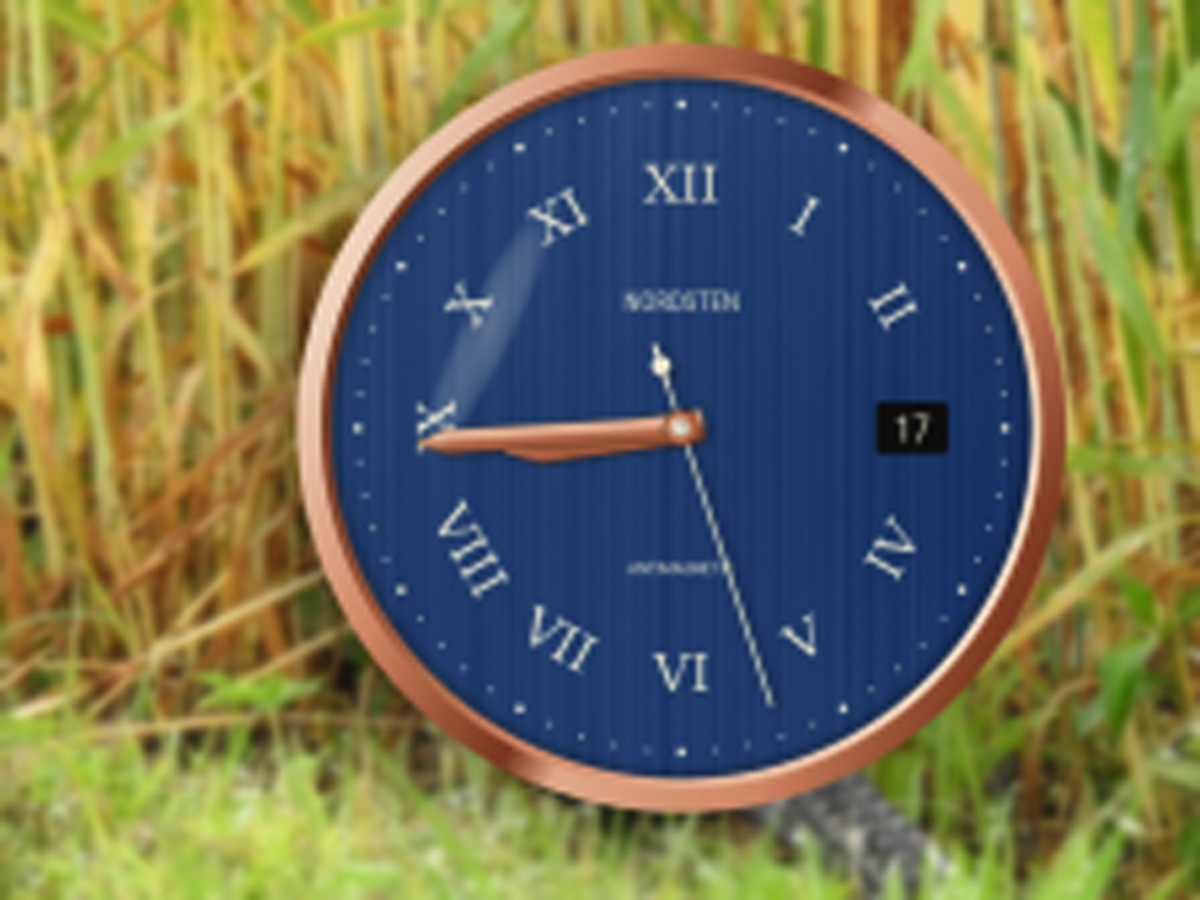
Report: 8:44:27
